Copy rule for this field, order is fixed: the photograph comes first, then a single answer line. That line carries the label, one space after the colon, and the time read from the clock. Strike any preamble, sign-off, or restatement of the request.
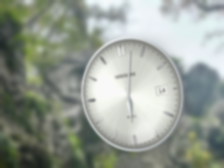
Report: 6:02
